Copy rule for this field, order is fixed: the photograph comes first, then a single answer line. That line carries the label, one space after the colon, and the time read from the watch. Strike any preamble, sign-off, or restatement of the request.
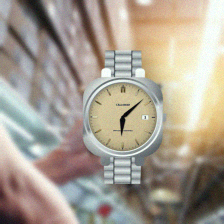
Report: 6:08
